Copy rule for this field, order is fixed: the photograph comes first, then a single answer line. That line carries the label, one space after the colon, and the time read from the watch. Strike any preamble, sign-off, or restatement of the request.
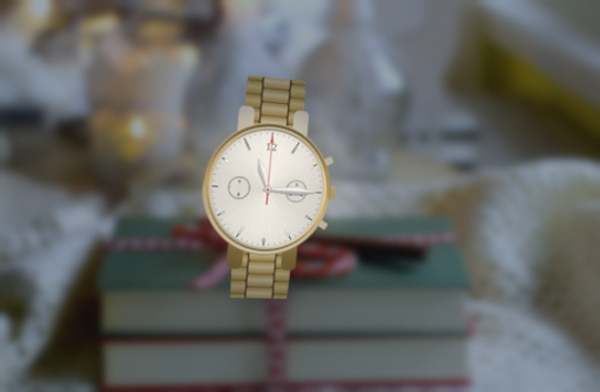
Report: 11:15
